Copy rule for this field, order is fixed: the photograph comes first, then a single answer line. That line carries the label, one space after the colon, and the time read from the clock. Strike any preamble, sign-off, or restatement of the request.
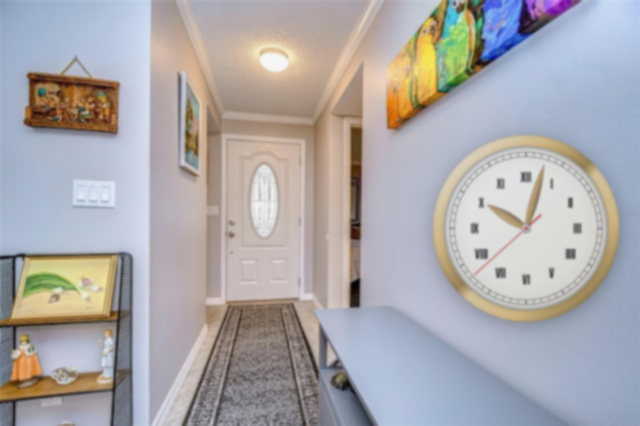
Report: 10:02:38
